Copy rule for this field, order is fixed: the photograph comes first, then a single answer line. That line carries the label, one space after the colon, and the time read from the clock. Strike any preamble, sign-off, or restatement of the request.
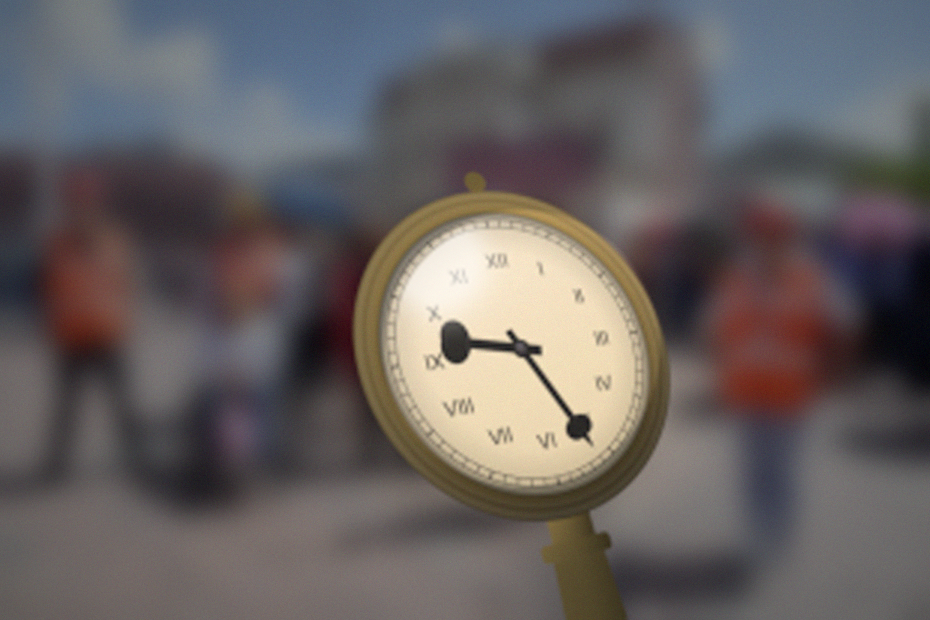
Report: 9:26
